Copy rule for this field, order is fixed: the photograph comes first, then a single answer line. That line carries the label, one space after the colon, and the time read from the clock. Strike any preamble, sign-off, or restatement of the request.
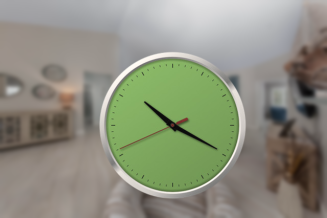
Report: 10:19:41
